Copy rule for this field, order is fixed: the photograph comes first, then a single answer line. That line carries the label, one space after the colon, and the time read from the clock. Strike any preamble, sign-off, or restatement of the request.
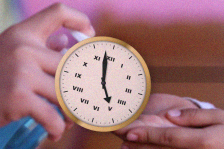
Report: 4:58
